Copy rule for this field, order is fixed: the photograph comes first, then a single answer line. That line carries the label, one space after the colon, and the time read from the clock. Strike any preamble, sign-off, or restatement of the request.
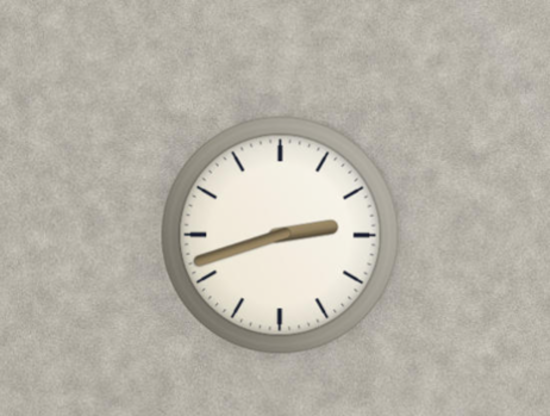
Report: 2:42
